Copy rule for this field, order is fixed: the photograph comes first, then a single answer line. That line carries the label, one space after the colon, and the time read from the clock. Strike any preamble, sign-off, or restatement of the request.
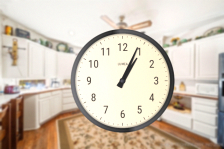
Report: 1:04
